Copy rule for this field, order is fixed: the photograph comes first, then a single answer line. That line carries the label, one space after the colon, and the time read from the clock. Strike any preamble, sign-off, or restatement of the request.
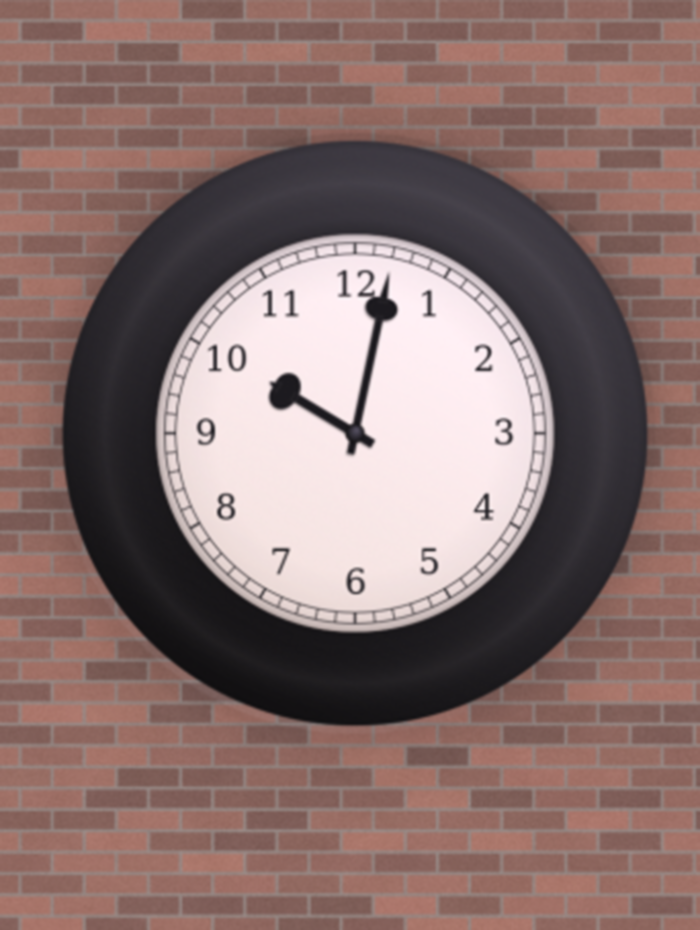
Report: 10:02
